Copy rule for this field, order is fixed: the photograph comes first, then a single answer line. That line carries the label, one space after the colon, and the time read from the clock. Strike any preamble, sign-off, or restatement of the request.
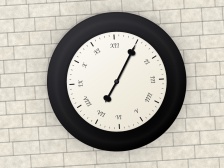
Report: 7:05
